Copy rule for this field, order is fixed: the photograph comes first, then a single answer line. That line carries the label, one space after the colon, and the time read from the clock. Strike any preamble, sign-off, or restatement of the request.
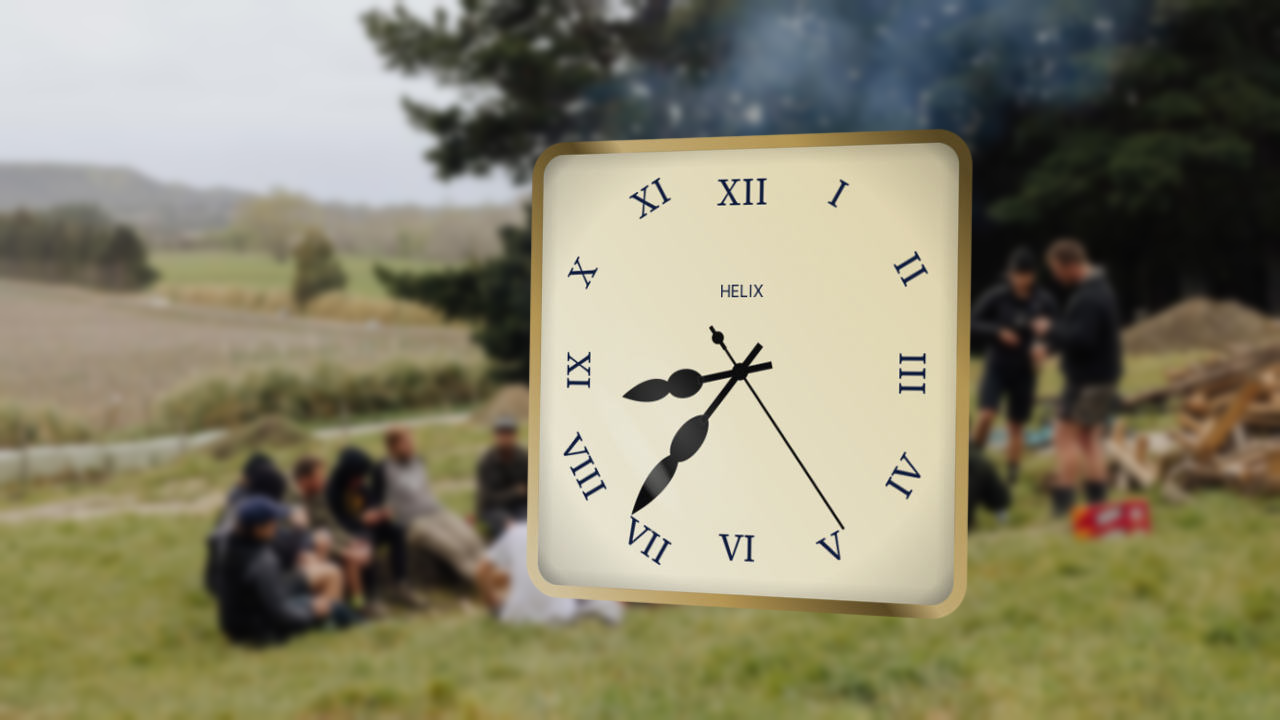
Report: 8:36:24
